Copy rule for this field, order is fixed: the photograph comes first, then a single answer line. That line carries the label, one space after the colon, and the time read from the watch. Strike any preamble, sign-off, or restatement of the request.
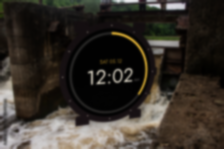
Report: 12:02
